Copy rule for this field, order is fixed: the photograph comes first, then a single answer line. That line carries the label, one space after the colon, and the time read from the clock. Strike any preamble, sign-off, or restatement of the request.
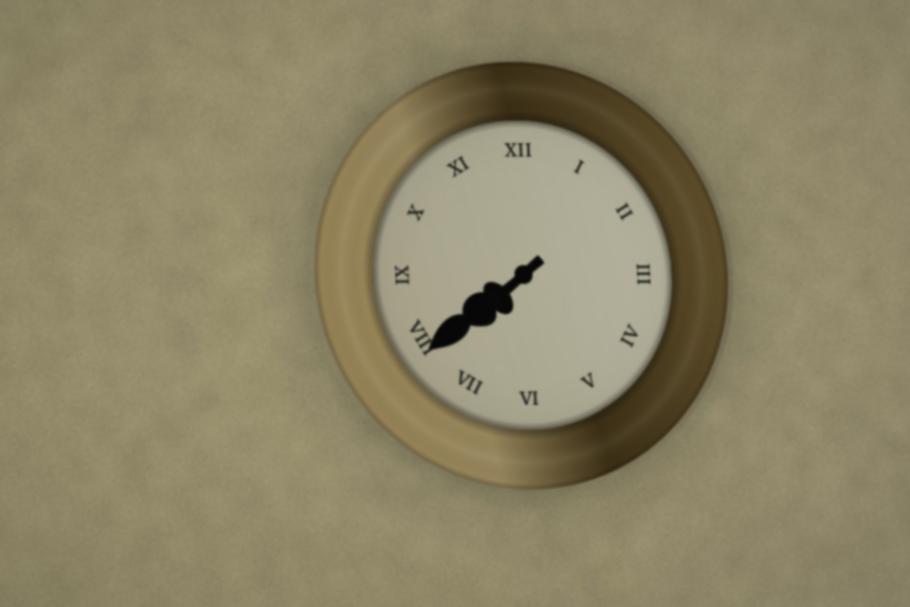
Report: 7:39
